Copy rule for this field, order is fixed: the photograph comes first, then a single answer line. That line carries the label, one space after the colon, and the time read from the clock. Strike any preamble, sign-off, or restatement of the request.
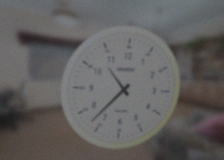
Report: 10:37
